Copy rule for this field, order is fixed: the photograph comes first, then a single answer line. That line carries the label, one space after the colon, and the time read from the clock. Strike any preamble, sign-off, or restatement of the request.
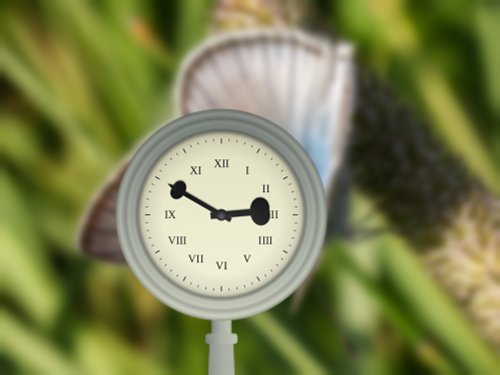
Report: 2:50
